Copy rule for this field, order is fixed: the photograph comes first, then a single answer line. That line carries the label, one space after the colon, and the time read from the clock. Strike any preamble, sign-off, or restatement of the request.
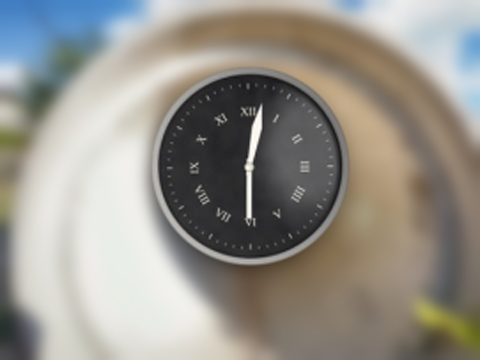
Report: 6:02
